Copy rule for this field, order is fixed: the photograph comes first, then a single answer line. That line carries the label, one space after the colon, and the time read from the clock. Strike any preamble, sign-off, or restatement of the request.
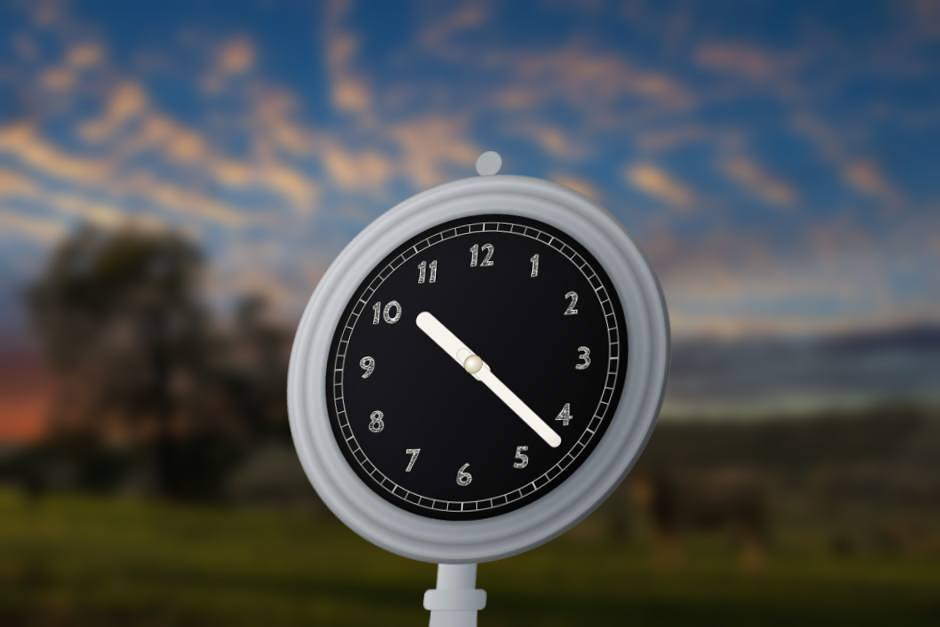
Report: 10:22
